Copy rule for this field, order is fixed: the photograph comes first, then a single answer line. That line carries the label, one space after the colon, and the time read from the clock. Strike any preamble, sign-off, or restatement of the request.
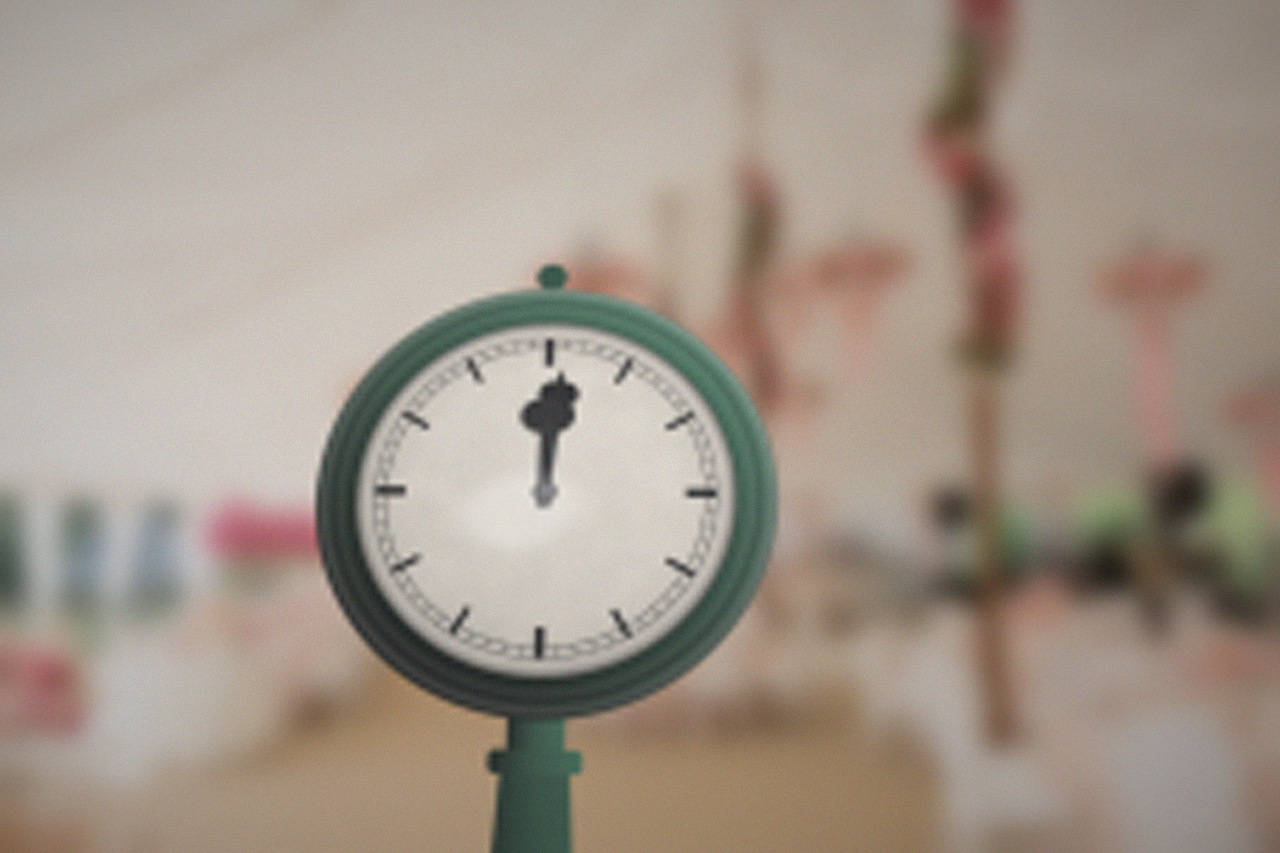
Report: 12:01
